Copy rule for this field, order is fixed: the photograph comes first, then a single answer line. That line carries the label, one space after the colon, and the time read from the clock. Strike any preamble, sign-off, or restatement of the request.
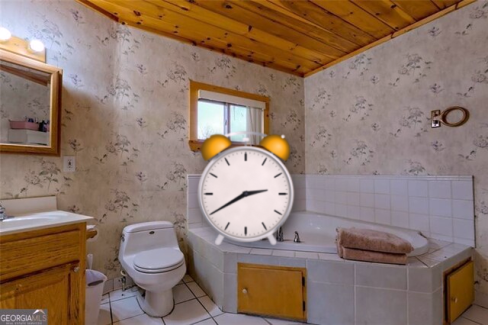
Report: 2:40
